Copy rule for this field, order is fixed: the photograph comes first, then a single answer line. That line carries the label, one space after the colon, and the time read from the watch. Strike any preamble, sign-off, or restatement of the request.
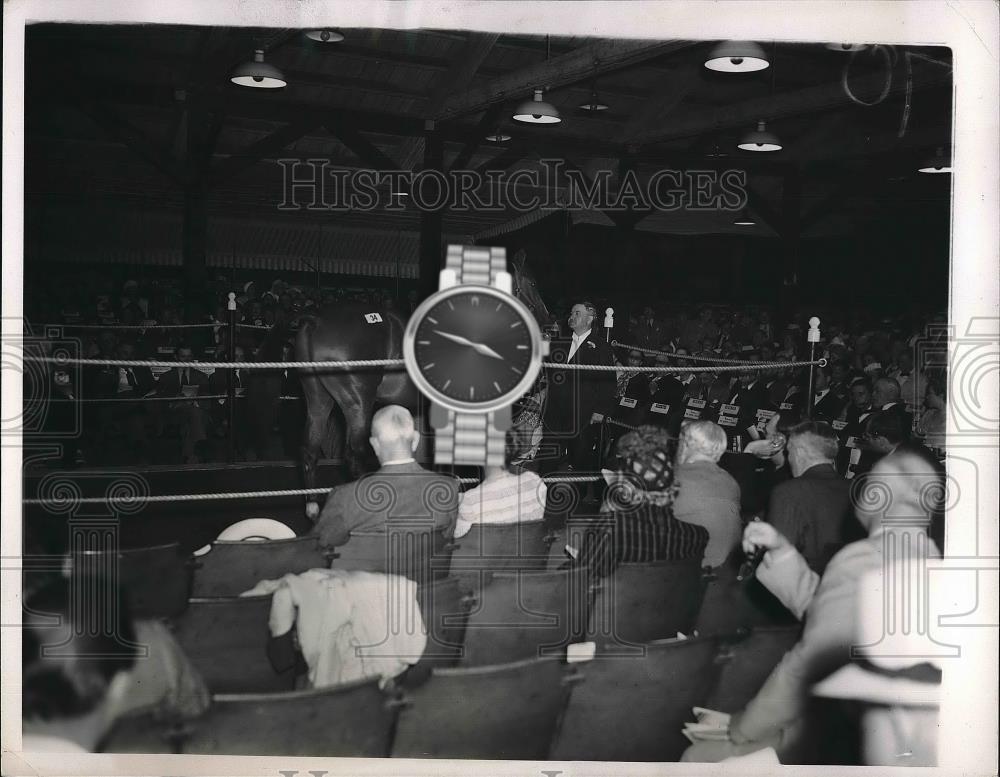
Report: 3:48
